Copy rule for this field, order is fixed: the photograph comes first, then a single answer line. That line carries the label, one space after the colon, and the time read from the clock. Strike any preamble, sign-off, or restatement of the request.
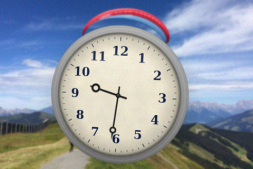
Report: 9:31
